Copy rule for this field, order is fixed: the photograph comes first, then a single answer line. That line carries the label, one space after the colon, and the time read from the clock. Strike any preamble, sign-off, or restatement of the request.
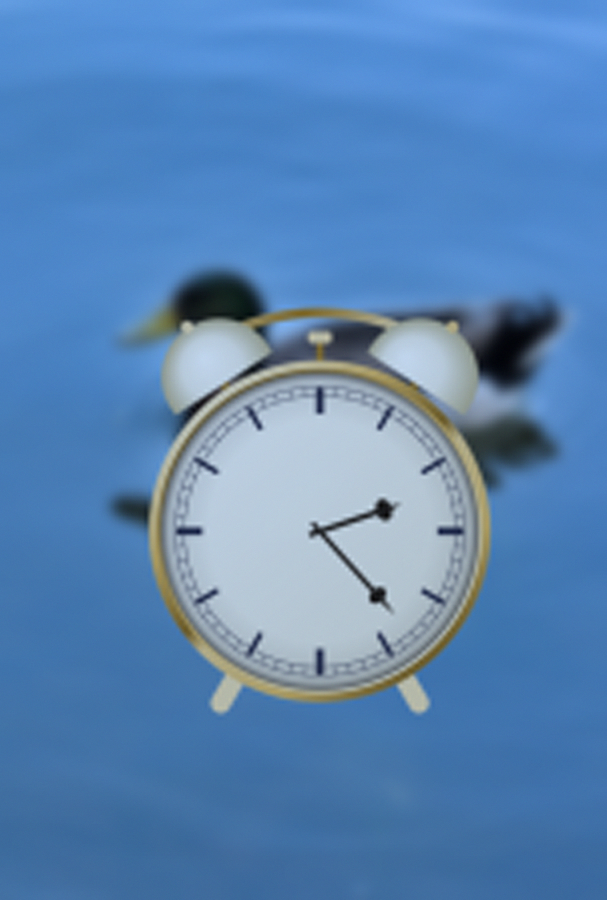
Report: 2:23
